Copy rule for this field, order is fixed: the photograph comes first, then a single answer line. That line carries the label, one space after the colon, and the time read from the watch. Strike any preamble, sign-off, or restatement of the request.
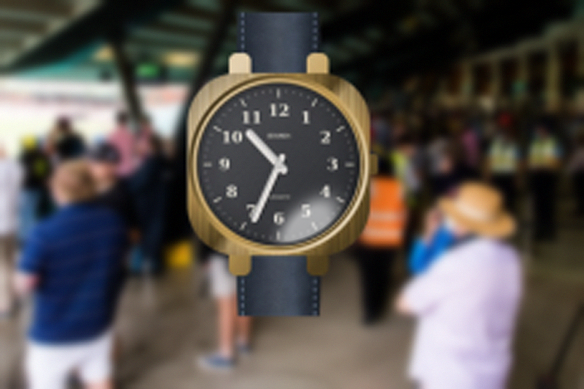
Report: 10:34
